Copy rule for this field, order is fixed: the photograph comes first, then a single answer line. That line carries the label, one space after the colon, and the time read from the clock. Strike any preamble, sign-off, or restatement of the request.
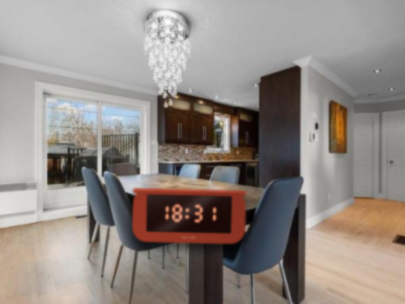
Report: 18:31
